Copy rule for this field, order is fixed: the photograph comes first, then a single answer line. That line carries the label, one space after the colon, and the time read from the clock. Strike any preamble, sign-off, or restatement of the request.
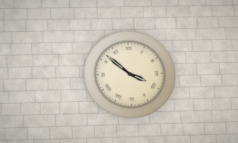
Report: 3:52
